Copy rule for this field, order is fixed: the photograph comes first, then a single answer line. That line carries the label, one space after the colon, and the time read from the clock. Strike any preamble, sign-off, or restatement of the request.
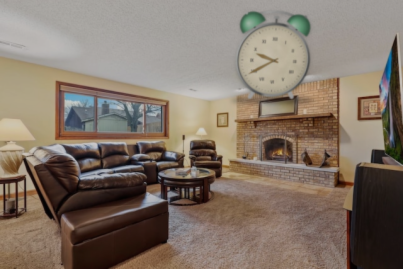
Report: 9:40
